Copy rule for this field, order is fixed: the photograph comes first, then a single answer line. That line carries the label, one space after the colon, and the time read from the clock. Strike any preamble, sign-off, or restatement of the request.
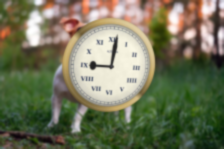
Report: 9:01
